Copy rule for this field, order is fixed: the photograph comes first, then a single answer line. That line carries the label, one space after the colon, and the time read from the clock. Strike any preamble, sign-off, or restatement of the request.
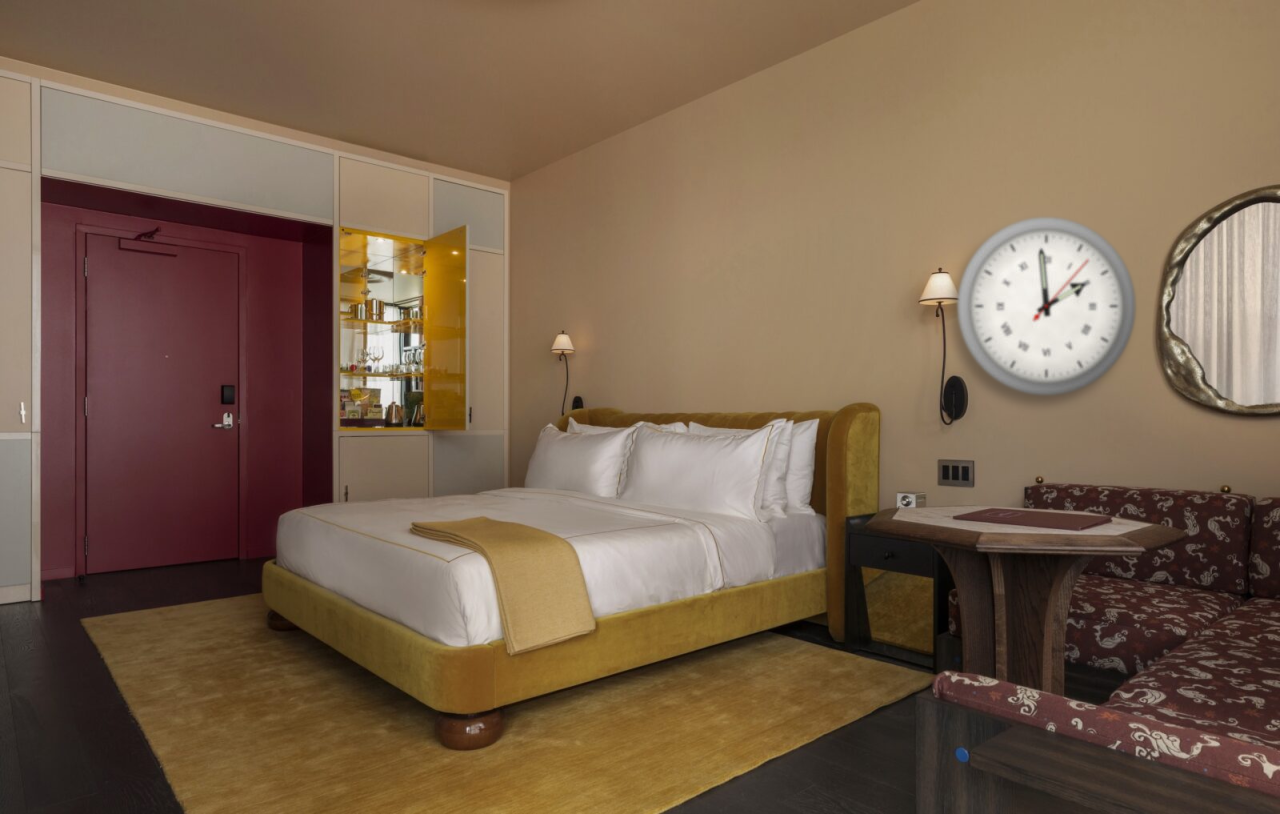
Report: 1:59:07
